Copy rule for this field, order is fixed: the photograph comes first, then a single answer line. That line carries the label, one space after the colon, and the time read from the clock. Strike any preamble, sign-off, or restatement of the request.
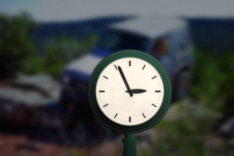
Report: 2:56
